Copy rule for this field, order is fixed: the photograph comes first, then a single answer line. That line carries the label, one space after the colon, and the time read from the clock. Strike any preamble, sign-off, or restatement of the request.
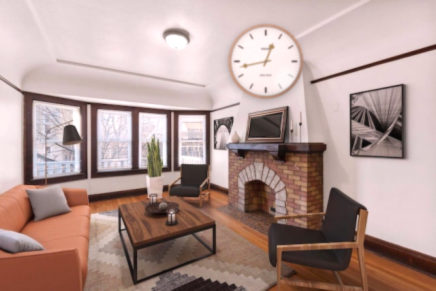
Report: 12:43
